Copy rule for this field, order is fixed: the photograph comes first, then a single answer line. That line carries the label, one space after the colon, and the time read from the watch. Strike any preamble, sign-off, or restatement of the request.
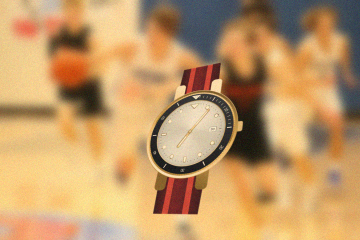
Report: 7:06
